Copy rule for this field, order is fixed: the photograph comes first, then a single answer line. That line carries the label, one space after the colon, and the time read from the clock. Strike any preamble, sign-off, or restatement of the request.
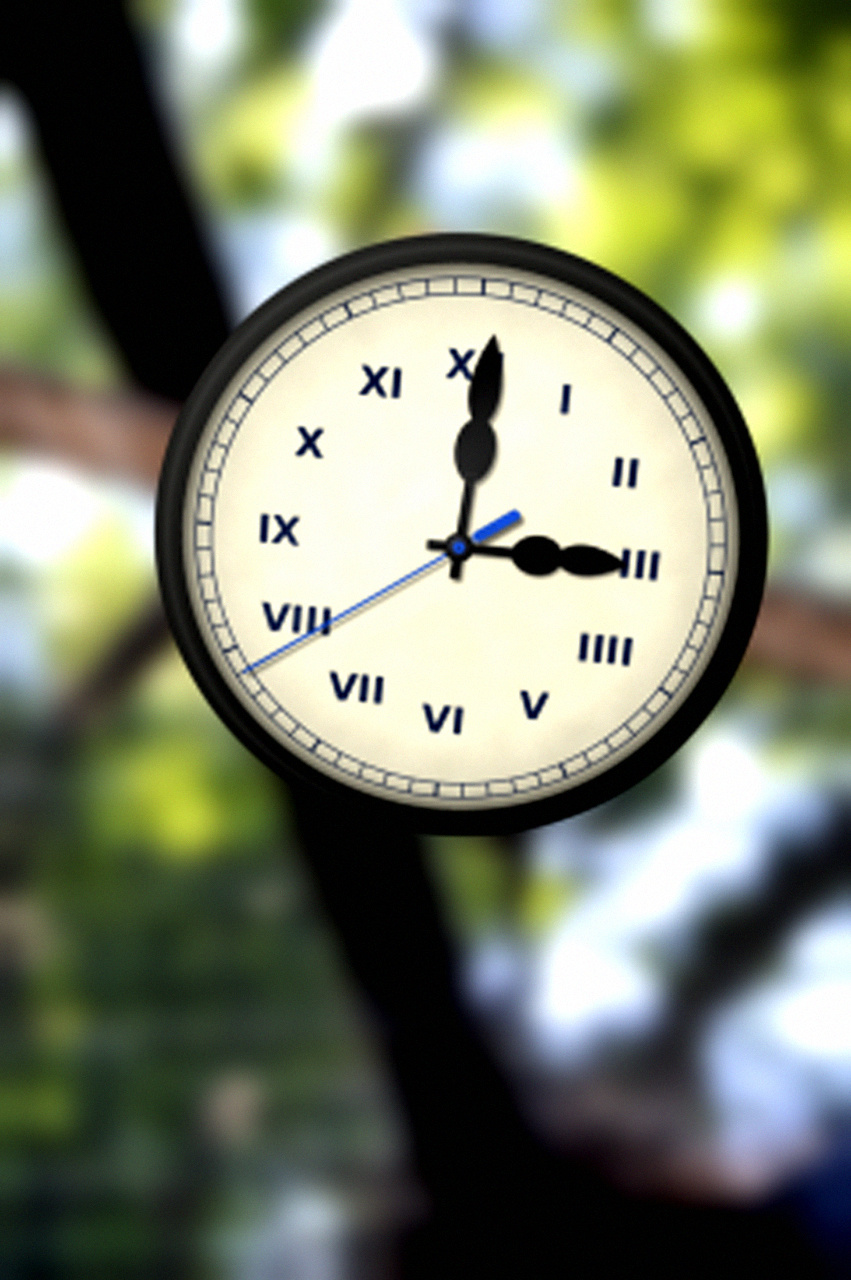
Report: 3:00:39
